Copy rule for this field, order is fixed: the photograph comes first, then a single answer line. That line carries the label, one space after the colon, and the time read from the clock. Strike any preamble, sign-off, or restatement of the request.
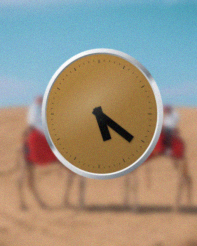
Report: 5:21
